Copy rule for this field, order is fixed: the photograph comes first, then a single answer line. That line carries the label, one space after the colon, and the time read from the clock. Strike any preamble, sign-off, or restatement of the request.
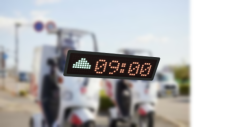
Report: 9:00
